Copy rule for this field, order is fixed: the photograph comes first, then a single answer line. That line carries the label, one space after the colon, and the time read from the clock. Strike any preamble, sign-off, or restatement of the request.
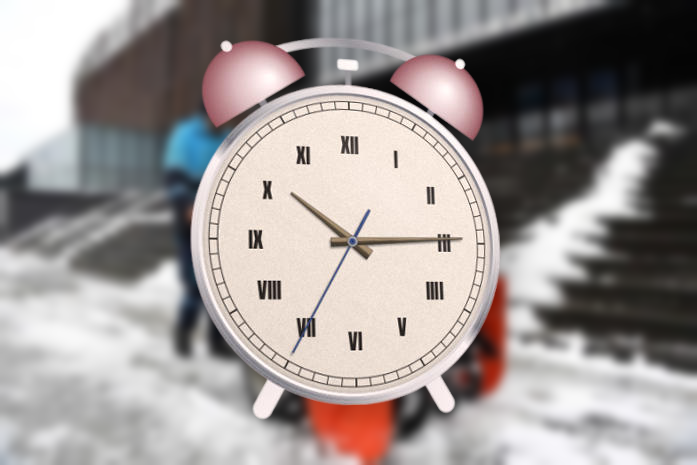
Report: 10:14:35
